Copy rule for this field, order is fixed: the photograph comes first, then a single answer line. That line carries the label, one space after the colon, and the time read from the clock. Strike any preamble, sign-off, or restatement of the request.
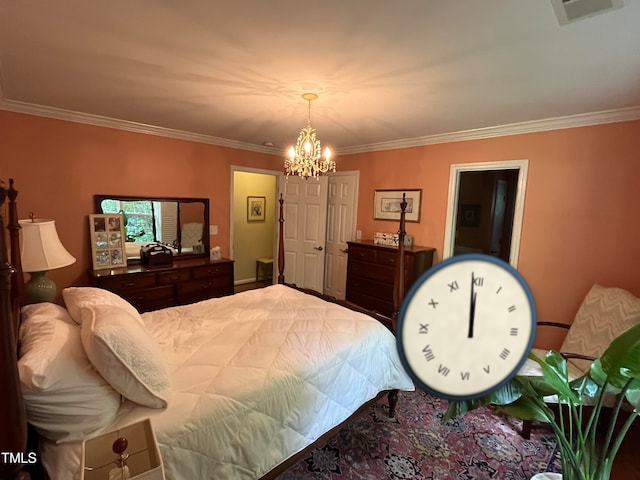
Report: 11:59
